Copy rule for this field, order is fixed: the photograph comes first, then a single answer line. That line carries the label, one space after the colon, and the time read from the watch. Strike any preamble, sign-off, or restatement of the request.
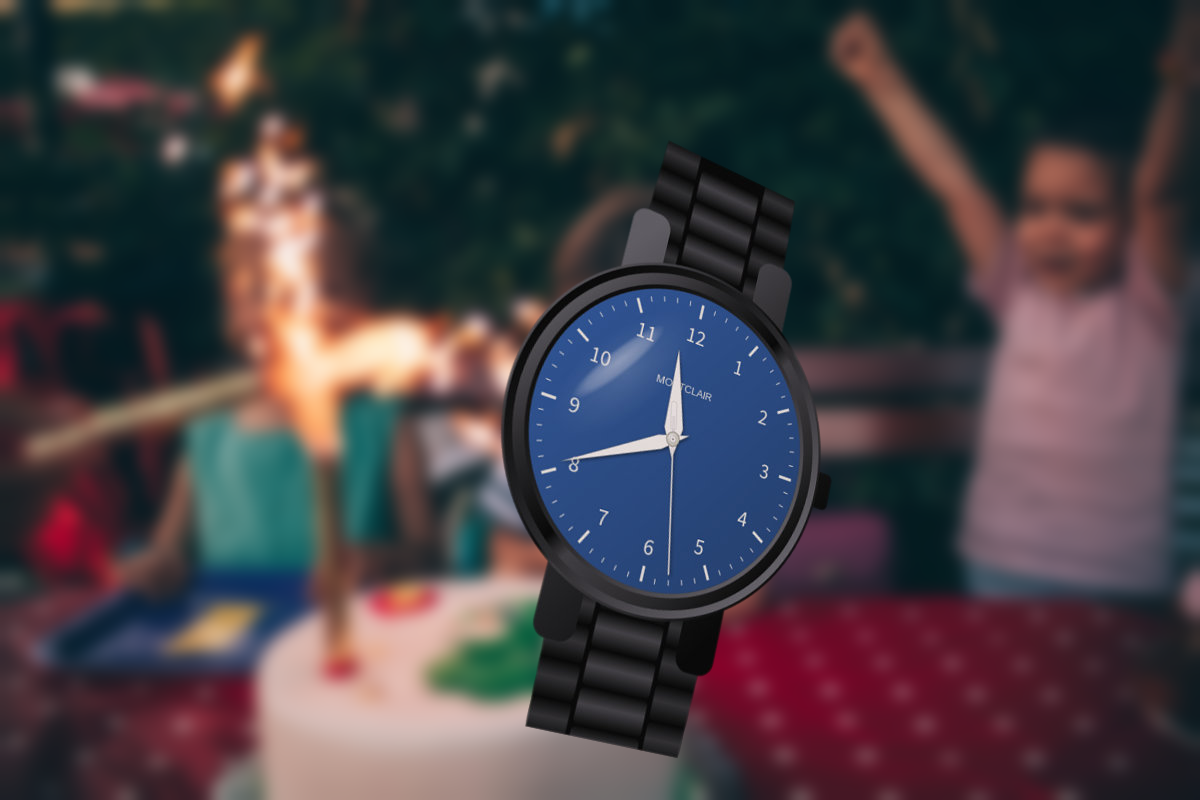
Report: 11:40:28
